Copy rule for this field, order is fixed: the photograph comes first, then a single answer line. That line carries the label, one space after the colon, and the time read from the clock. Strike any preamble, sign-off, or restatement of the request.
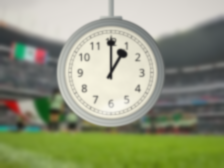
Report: 1:00
